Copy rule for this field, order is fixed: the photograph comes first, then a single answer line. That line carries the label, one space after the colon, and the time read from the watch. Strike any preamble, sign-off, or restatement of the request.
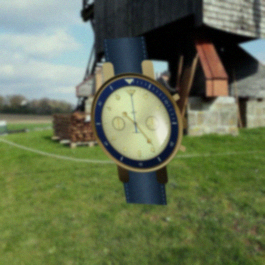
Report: 10:24
